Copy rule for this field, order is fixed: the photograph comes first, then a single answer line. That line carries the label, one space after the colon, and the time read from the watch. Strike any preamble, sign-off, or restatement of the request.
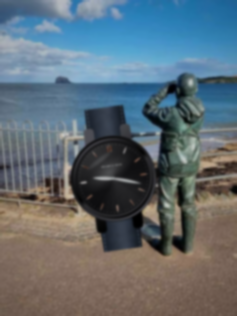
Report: 9:18
